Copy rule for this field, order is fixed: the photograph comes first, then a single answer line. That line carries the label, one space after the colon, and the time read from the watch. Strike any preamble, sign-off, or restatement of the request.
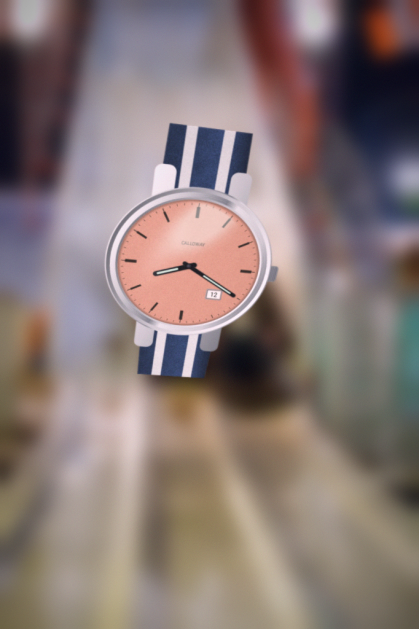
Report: 8:20
